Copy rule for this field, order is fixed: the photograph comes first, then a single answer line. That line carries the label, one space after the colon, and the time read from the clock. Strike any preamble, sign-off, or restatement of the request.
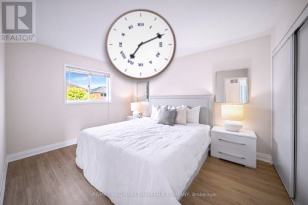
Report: 7:11
